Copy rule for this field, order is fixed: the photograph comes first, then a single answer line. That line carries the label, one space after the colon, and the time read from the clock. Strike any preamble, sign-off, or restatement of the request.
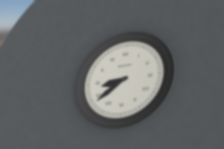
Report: 8:39
